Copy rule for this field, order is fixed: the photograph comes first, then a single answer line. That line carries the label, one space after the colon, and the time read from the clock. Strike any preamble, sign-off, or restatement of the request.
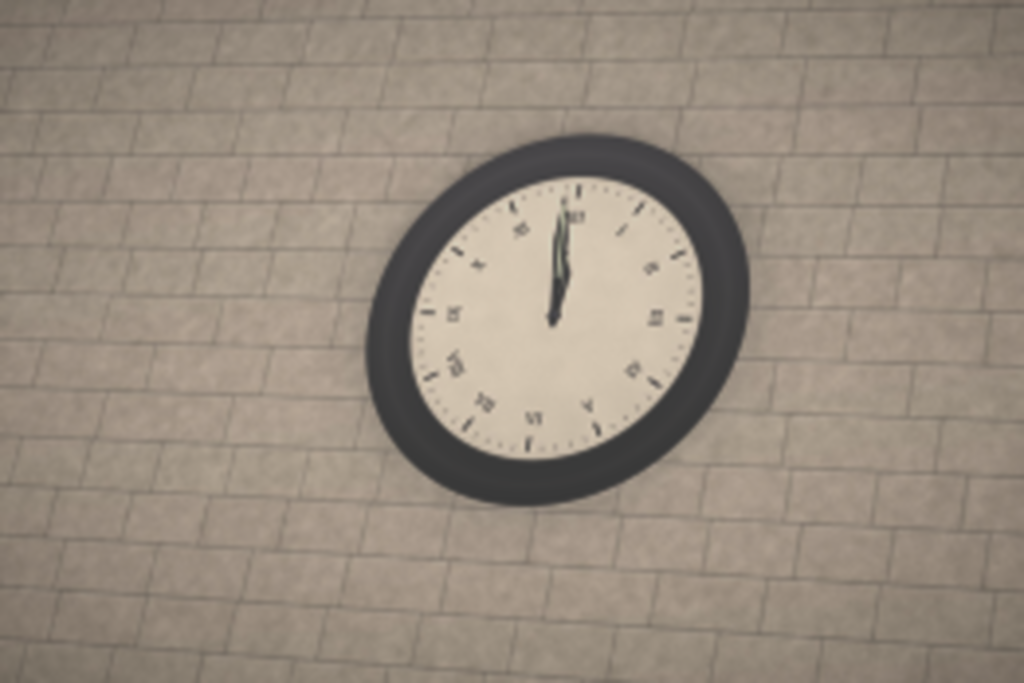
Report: 11:59
